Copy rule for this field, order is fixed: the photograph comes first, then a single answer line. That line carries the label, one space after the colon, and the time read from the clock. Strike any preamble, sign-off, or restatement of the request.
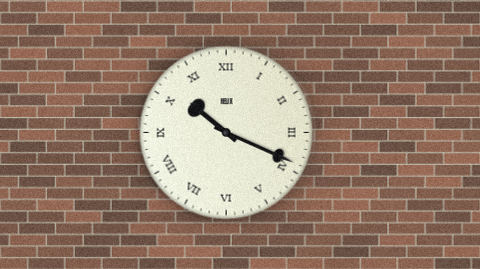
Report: 10:19
